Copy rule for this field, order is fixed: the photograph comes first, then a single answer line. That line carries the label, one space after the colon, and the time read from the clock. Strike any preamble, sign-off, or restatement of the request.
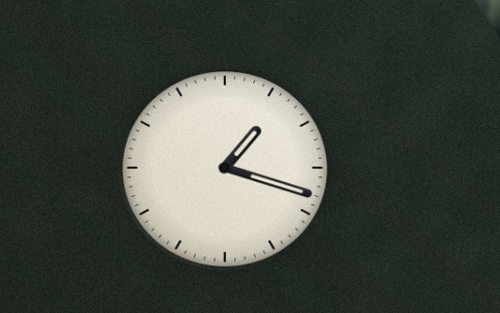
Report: 1:18
